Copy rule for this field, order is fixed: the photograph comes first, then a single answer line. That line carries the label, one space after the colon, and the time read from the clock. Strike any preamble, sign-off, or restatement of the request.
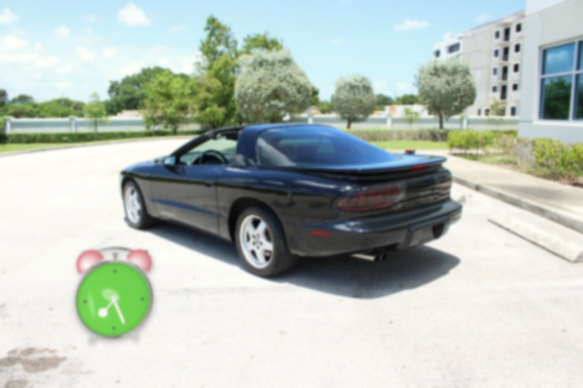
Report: 7:26
